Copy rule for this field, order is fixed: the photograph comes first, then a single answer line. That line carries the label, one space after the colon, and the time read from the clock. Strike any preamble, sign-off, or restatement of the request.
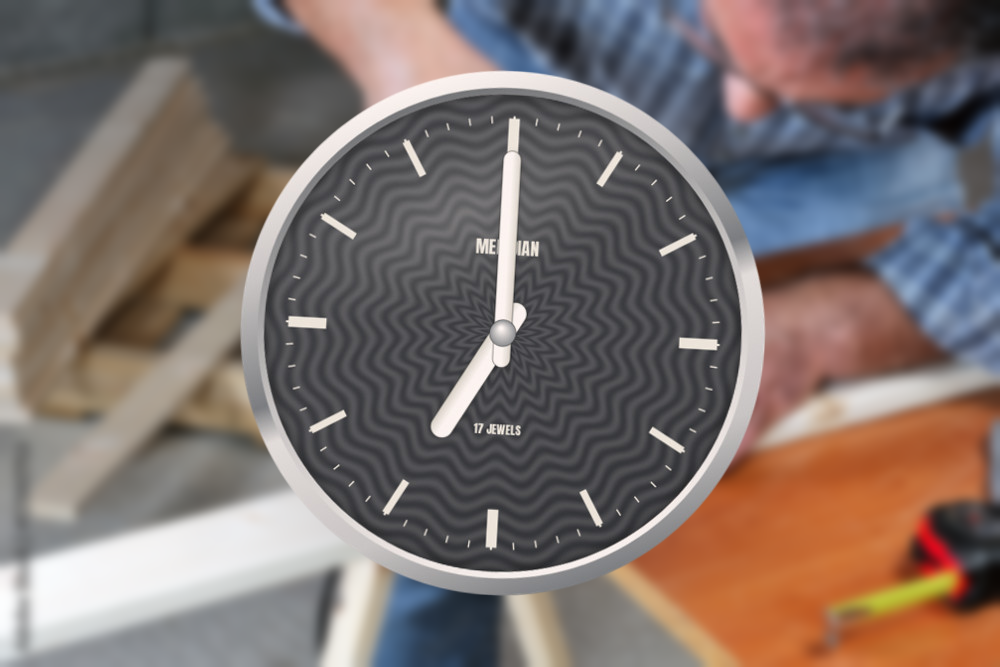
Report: 7:00
